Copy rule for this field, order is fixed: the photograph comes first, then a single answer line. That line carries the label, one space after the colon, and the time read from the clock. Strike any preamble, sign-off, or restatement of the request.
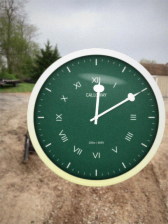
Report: 12:10
